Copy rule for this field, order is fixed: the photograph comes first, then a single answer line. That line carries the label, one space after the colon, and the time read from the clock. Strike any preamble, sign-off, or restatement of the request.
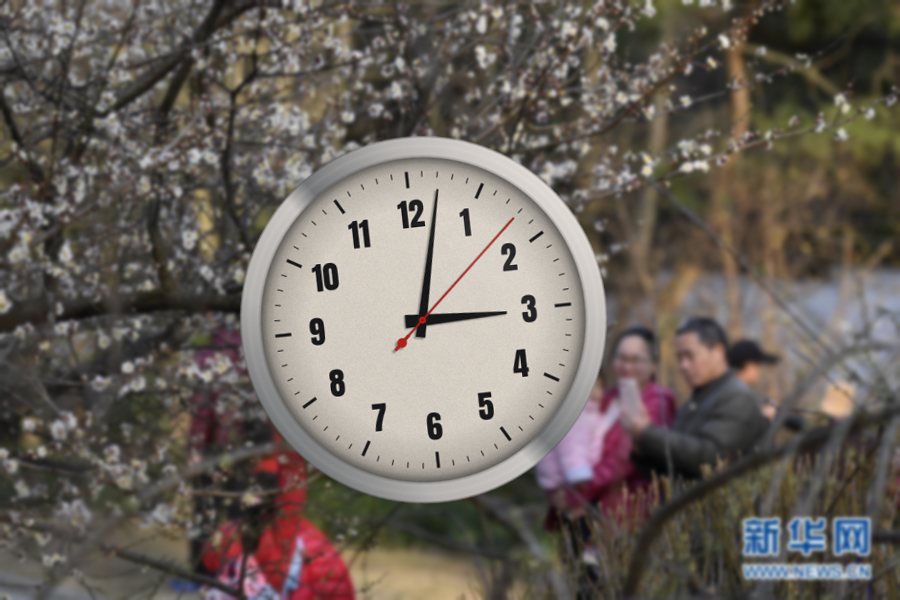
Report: 3:02:08
